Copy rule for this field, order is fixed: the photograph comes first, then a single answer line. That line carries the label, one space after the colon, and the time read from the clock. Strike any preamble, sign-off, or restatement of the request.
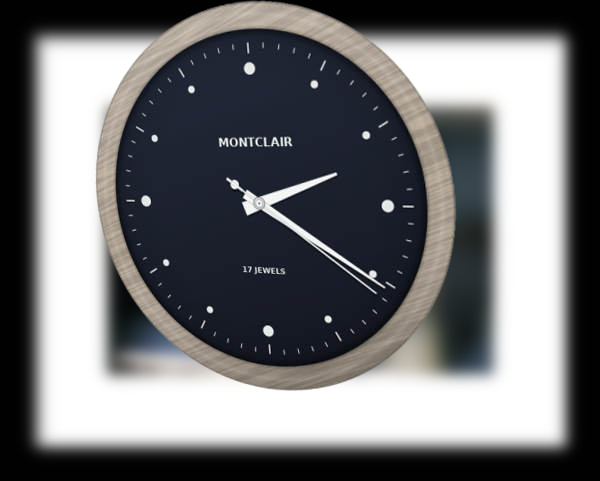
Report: 2:20:21
